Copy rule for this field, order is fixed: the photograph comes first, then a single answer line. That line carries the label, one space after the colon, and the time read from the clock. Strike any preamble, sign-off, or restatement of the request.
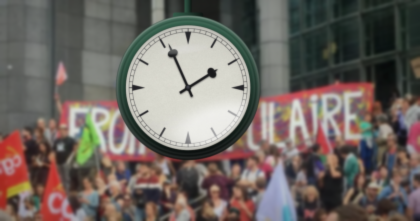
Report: 1:56
